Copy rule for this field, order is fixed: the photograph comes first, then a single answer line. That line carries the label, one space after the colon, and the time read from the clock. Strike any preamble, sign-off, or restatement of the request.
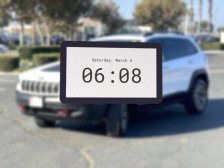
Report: 6:08
